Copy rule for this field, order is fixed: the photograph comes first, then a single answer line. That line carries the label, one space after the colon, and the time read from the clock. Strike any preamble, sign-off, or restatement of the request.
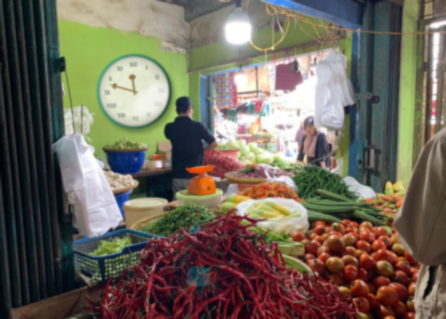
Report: 11:48
